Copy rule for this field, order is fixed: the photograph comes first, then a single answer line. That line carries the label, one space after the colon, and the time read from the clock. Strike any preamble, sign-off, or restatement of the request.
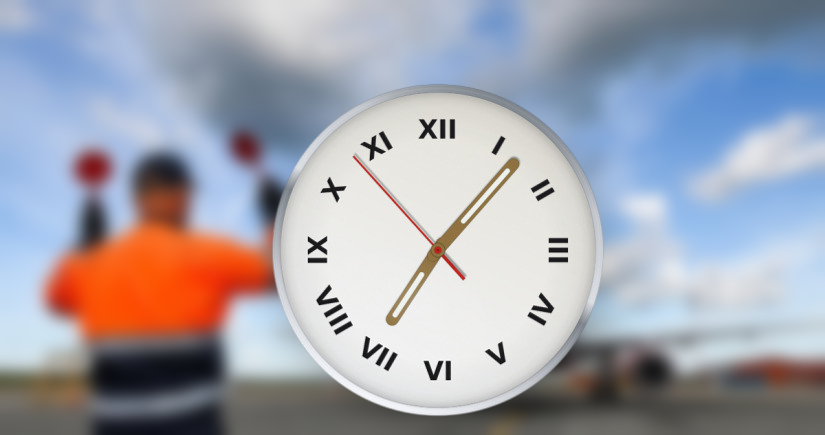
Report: 7:06:53
